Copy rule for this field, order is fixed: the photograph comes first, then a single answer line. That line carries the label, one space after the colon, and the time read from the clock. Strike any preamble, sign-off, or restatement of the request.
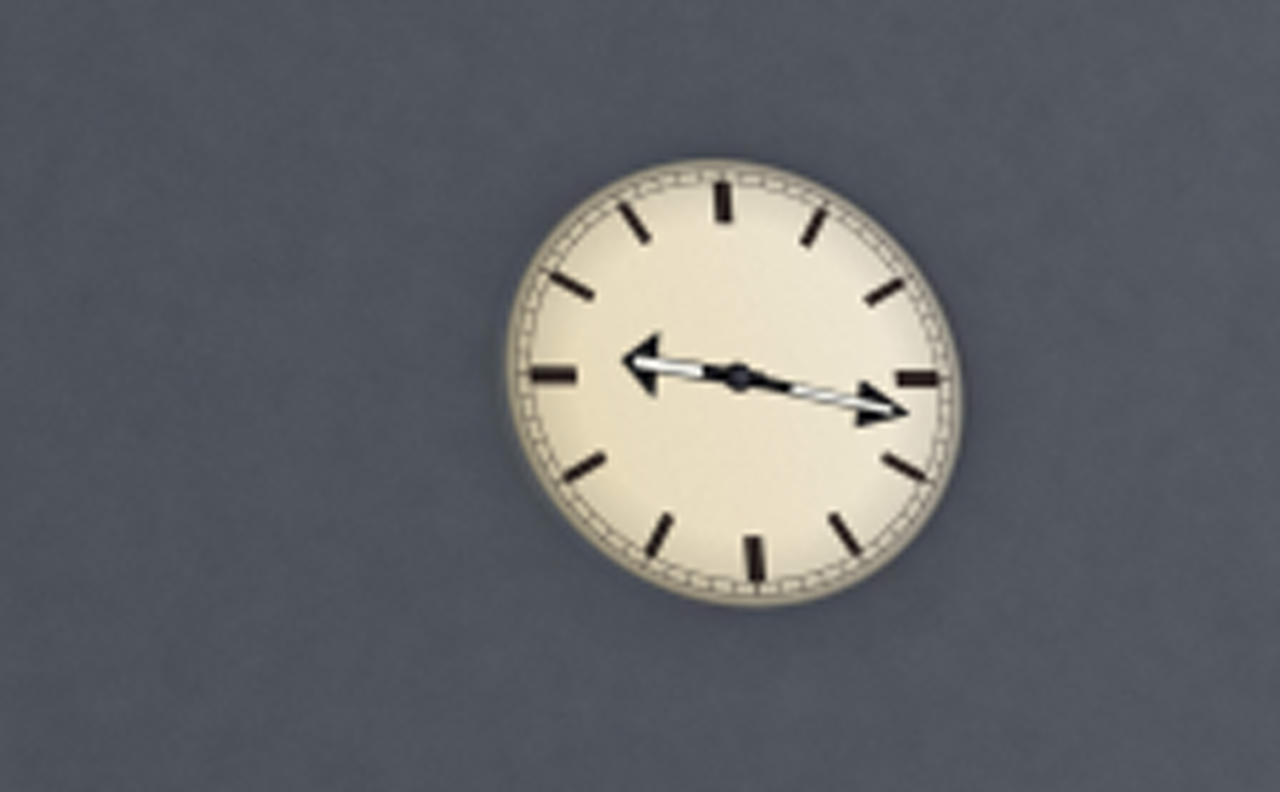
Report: 9:17
